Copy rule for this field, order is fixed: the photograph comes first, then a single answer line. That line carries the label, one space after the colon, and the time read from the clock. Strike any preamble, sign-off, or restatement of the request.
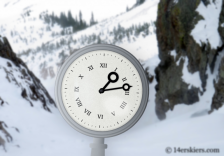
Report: 1:13
